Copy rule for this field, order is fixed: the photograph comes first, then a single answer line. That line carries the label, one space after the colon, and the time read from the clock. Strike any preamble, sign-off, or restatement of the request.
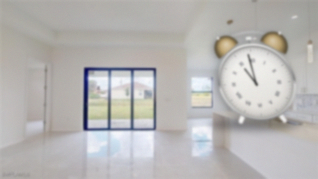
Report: 10:59
